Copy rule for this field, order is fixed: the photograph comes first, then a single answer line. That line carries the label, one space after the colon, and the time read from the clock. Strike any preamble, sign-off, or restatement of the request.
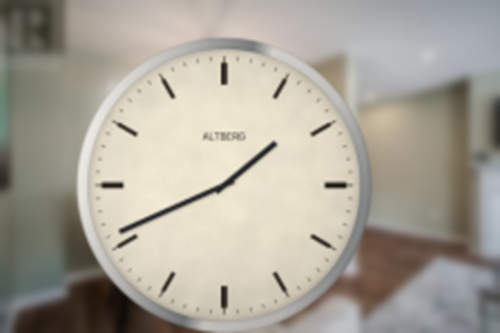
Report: 1:41
